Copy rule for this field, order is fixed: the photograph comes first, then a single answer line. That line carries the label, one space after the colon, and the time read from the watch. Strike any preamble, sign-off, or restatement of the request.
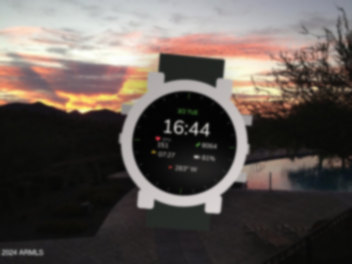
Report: 16:44
